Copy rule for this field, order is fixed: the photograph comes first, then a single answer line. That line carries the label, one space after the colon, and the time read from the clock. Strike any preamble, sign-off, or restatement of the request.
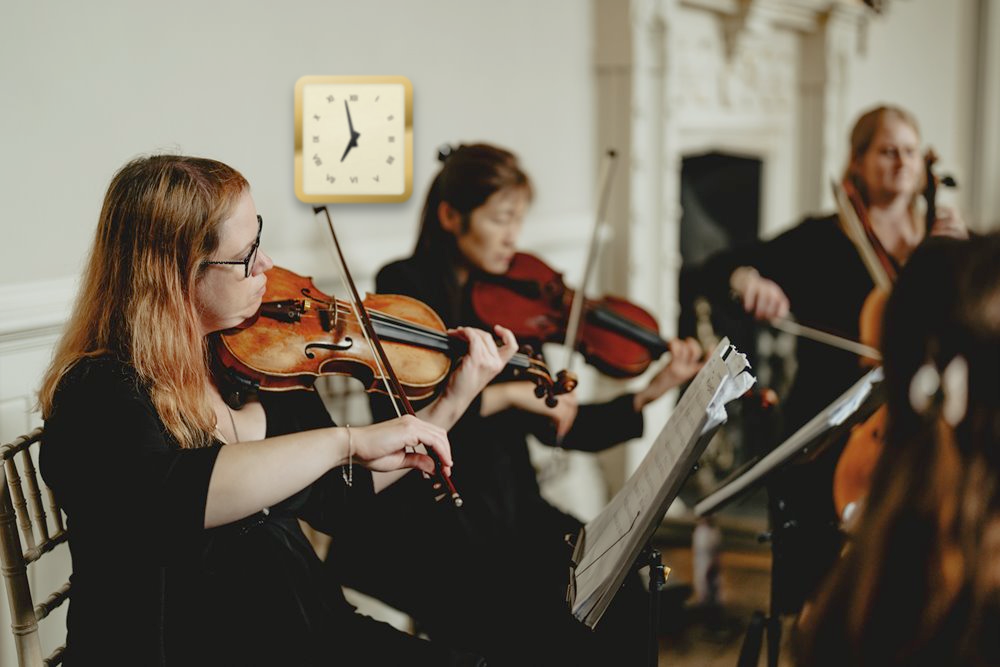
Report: 6:58
